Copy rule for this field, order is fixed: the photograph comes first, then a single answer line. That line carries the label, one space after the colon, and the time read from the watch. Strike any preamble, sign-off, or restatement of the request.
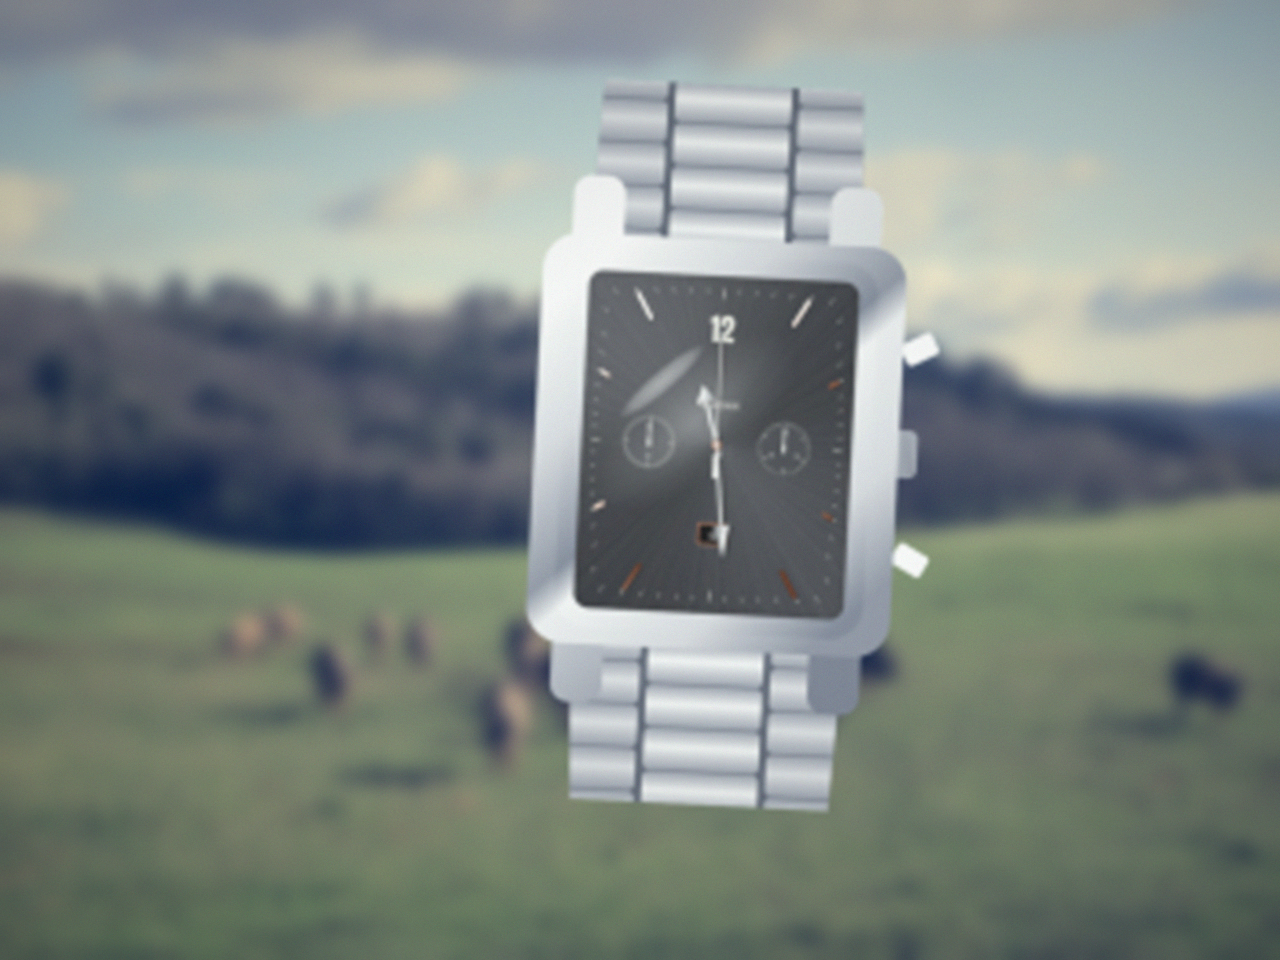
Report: 11:29
